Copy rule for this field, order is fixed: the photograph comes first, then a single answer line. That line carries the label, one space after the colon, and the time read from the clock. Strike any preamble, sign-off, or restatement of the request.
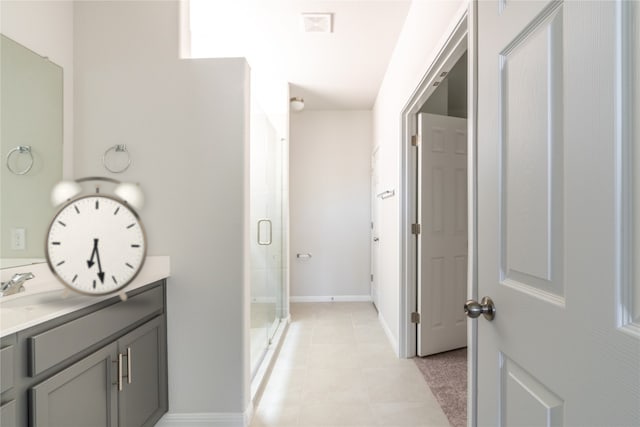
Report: 6:28
